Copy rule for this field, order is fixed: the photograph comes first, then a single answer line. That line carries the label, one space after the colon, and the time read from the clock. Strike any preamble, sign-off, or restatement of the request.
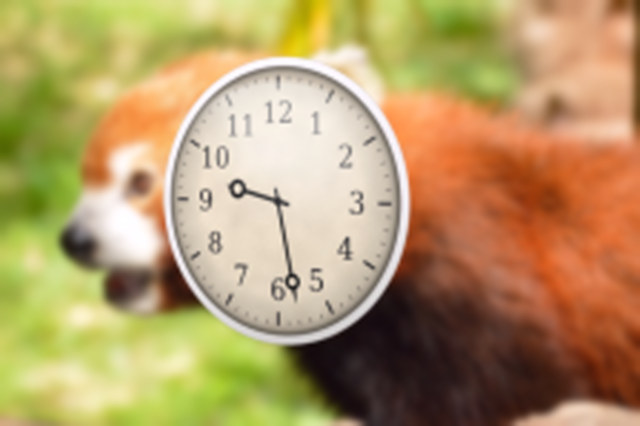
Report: 9:28
